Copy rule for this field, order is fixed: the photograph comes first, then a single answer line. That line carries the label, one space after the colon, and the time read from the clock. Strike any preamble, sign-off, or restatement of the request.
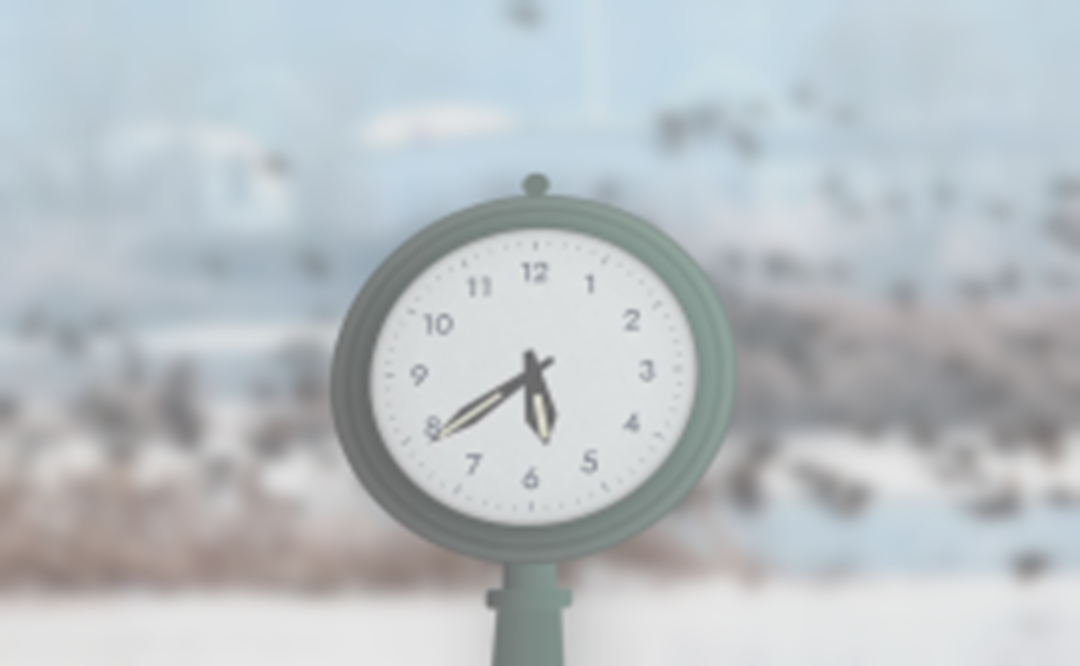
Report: 5:39
